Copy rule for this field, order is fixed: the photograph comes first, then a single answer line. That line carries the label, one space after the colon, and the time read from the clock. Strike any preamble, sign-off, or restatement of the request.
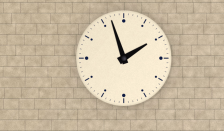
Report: 1:57
